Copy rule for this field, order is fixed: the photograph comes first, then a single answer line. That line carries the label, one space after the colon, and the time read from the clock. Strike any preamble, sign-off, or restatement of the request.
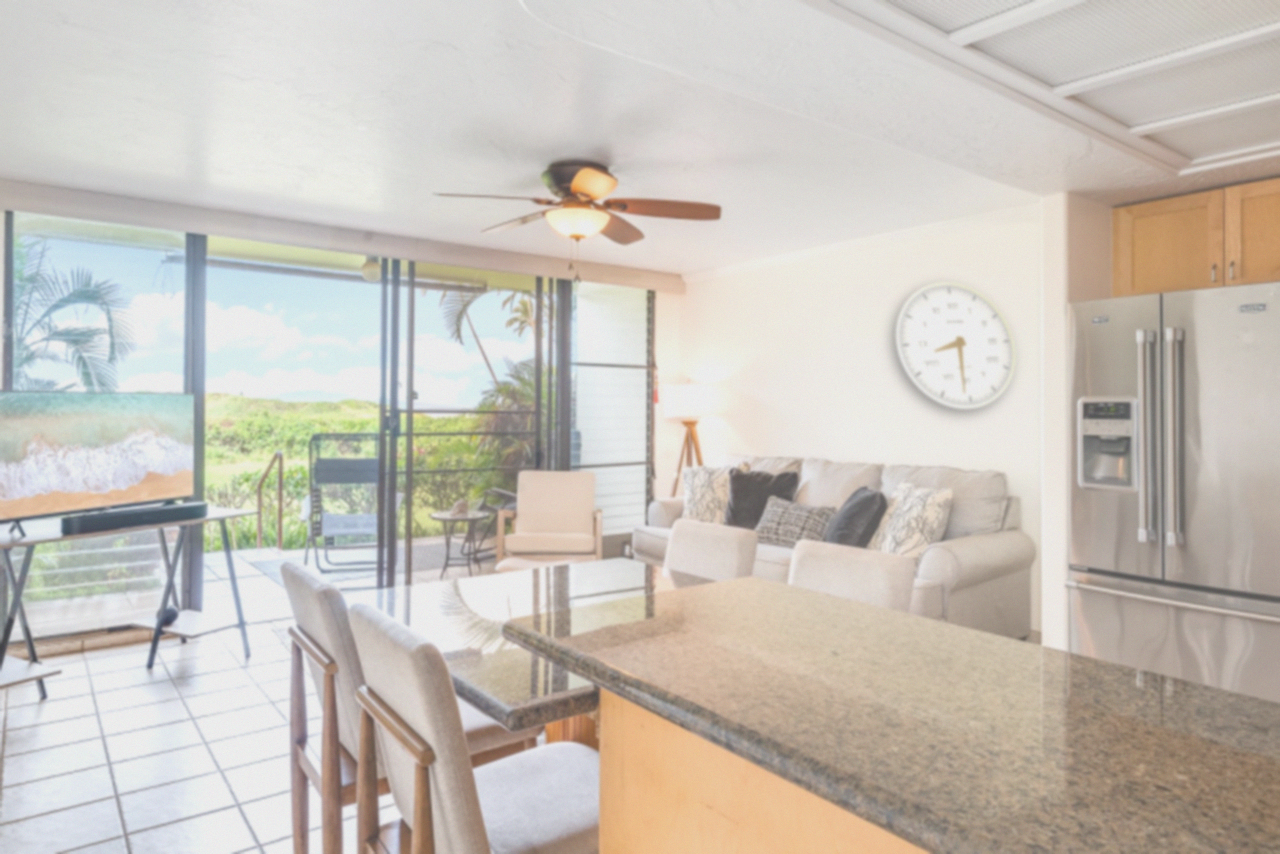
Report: 8:31
